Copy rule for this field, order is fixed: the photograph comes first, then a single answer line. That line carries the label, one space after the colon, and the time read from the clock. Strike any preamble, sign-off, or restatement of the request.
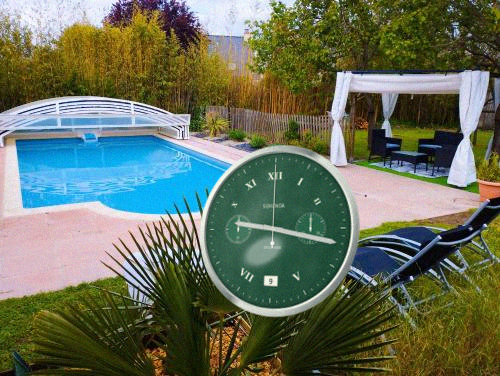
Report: 9:17
